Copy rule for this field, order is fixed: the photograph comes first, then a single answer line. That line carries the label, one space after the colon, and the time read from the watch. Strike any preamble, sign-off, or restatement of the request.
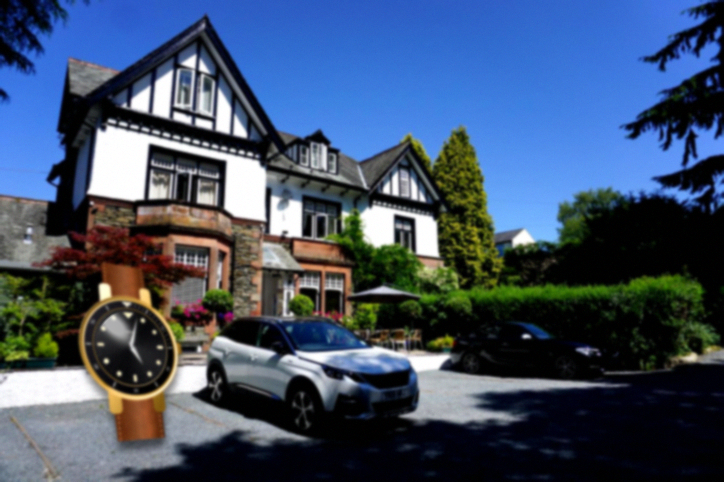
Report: 5:03
